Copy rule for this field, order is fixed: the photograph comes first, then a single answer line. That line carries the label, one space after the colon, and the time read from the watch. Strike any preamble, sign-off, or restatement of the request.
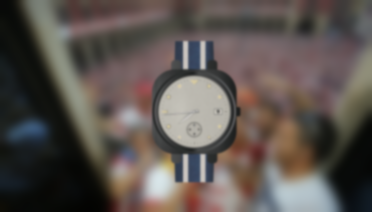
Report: 7:44
